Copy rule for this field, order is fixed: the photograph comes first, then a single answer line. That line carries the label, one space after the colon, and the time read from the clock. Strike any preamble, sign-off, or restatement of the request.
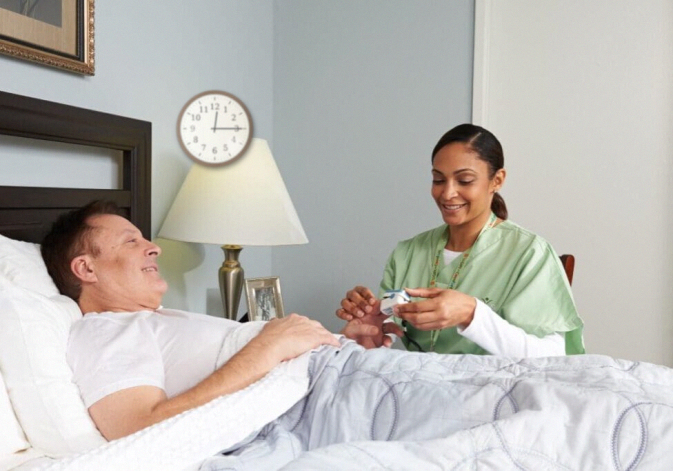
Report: 12:15
